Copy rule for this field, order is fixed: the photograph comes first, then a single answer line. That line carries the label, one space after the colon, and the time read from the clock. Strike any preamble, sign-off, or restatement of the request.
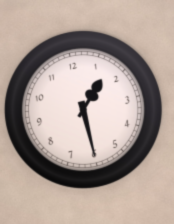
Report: 1:30
